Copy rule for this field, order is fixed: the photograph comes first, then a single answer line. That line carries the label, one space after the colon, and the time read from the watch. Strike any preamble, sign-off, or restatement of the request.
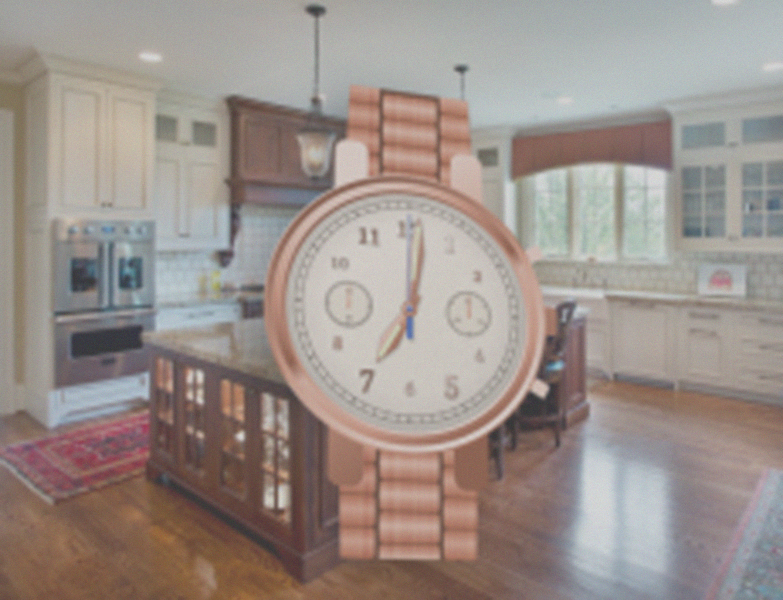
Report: 7:01
